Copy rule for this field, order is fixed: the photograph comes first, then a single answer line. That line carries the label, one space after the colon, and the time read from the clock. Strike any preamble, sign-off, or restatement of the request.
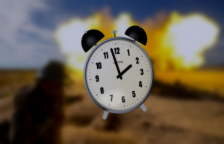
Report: 1:58
